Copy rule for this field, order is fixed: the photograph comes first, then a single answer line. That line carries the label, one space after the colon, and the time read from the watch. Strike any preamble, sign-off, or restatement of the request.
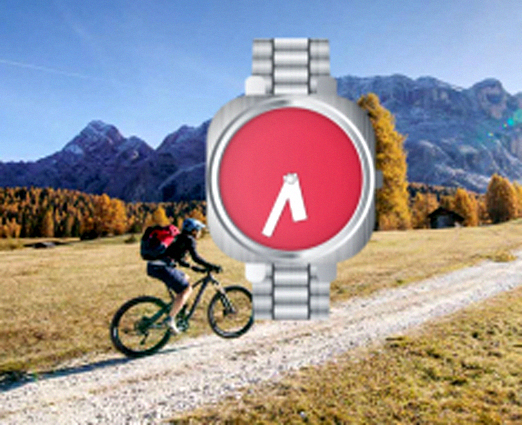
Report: 5:34
